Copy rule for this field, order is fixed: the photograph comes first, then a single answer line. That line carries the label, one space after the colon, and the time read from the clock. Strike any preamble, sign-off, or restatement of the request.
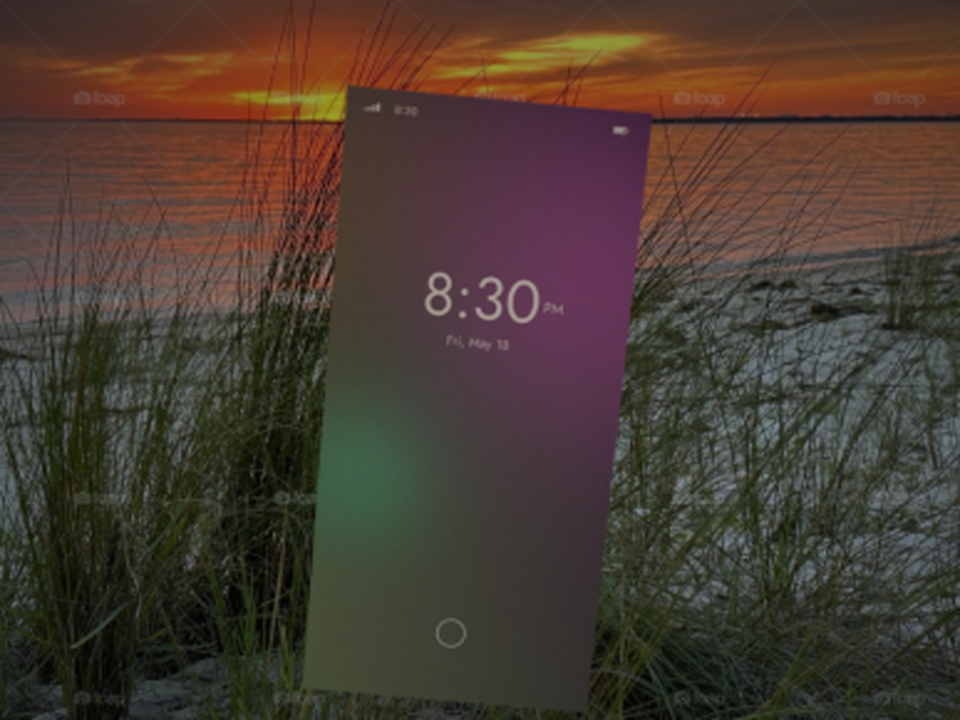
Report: 8:30
